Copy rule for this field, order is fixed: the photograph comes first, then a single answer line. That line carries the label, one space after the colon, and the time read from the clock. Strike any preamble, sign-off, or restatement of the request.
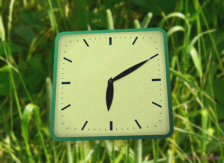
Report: 6:10
